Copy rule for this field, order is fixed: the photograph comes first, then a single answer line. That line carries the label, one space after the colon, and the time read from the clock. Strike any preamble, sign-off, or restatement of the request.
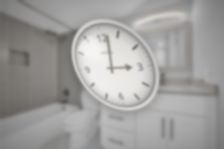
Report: 3:02
